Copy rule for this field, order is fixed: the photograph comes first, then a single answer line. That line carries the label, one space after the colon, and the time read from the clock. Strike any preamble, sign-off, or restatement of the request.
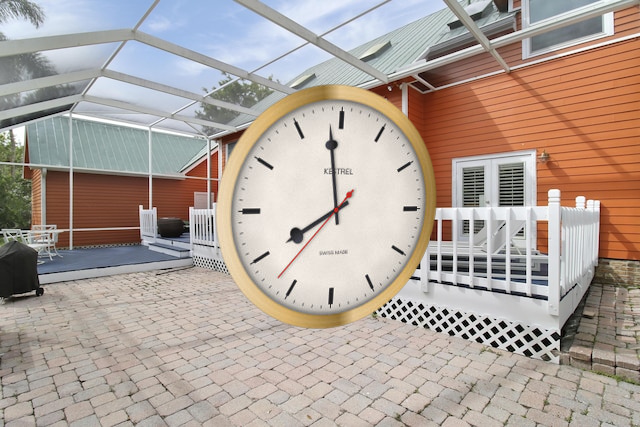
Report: 7:58:37
